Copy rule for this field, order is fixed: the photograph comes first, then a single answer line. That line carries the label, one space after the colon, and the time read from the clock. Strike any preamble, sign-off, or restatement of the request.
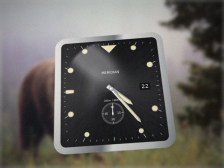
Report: 4:24
